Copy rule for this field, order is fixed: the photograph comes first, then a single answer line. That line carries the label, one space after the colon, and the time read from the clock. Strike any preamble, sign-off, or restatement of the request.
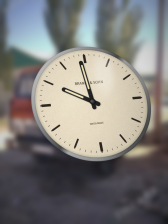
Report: 9:59
